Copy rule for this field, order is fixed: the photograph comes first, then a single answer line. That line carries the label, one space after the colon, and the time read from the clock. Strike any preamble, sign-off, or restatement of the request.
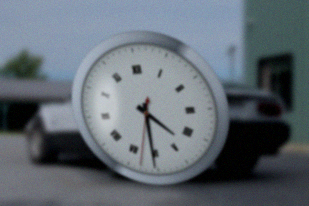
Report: 4:30:33
